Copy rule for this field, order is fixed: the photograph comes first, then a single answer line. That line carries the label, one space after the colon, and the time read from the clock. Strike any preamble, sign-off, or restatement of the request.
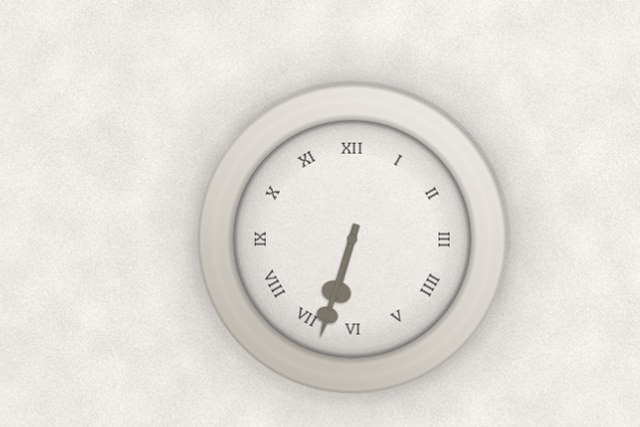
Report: 6:33
